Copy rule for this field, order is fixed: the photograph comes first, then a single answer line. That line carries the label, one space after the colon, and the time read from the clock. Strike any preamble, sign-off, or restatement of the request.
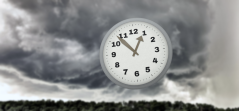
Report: 12:53
